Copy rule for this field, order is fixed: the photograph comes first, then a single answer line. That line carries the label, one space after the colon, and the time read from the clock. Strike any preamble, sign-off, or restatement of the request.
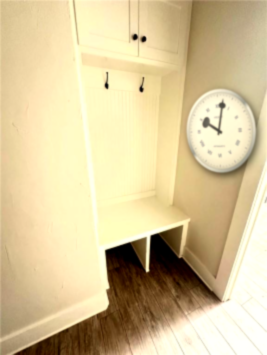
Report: 10:02
